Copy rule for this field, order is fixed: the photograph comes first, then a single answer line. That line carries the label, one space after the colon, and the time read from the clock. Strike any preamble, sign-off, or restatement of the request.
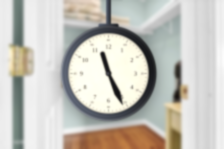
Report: 11:26
